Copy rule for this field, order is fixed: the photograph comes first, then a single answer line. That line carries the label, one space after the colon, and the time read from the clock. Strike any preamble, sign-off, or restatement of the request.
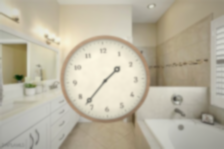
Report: 1:37
